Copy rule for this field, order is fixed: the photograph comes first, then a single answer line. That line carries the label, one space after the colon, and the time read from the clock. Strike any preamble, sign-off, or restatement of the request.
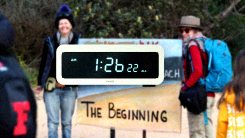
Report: 1:26:22
